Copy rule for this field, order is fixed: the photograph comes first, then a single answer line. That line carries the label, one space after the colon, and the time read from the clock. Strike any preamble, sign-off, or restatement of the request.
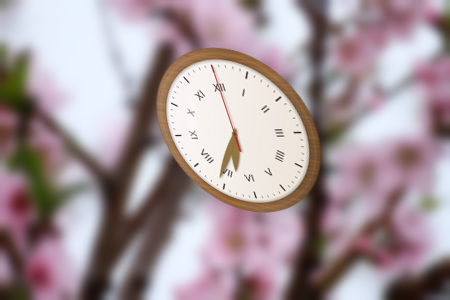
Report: 6:36:00
